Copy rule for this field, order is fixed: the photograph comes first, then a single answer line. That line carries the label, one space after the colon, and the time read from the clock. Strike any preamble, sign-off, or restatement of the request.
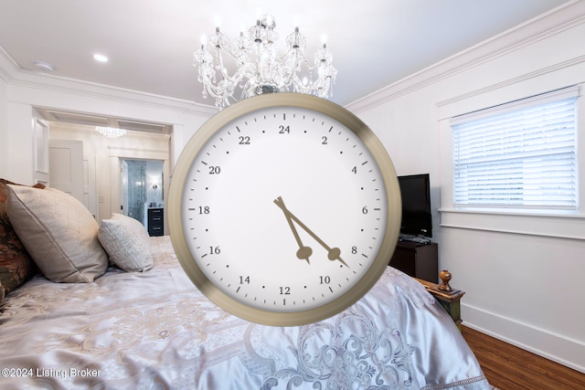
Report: 10:22
